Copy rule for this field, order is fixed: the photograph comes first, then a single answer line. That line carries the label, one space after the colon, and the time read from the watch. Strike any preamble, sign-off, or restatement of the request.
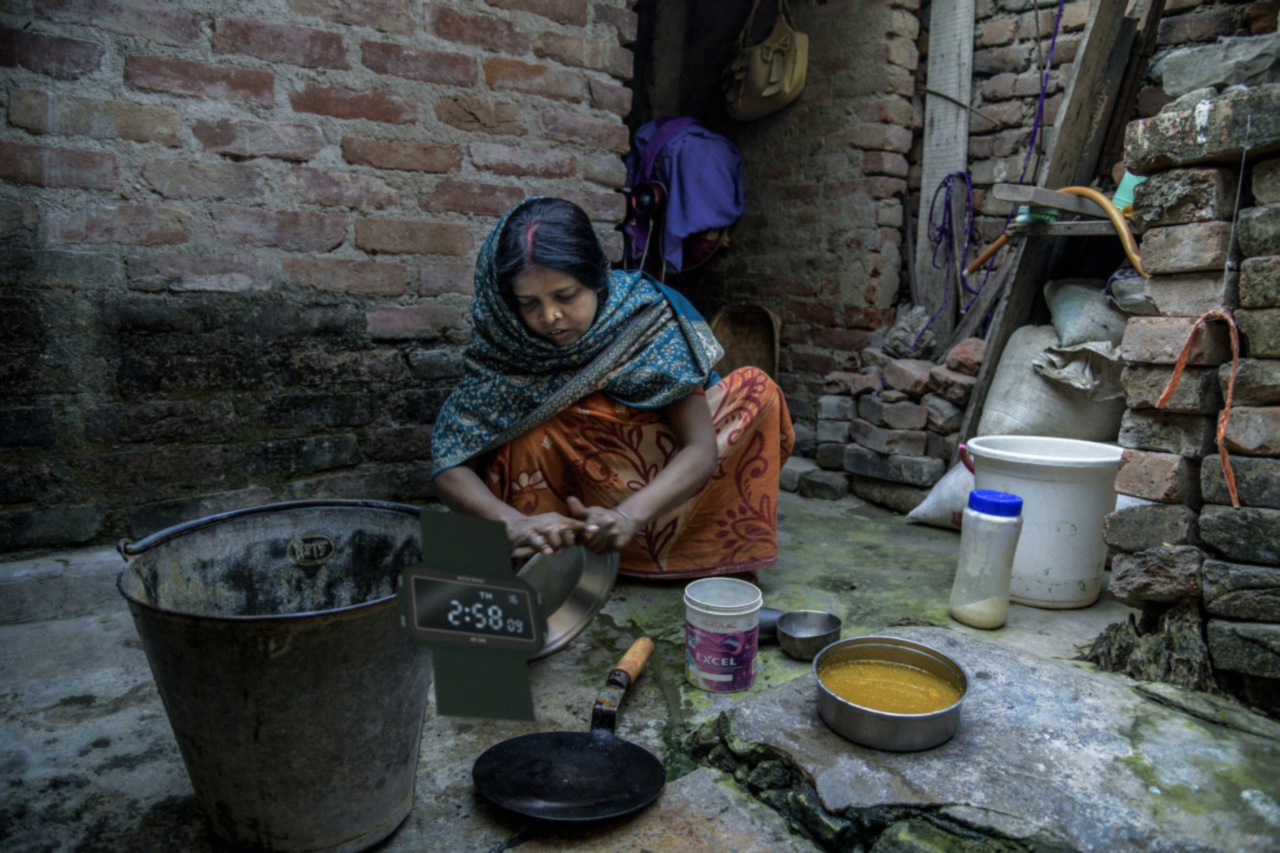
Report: 2:58:09
